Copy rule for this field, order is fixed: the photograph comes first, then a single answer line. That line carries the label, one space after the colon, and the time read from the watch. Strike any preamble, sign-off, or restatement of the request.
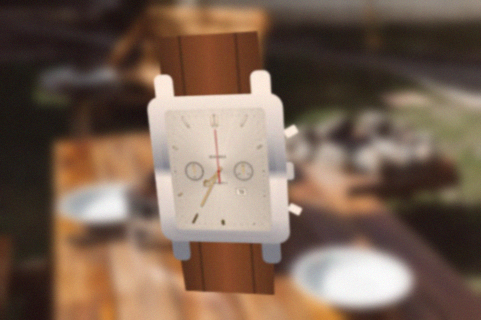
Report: 7:35
